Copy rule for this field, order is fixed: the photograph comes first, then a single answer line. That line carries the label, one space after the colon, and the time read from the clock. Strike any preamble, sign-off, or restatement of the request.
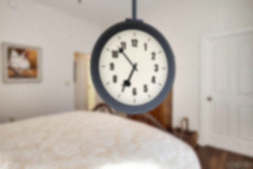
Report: 6:53
